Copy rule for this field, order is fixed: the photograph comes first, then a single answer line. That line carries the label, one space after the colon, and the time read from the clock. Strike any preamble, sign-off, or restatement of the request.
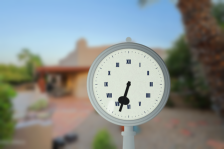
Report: 6:33
